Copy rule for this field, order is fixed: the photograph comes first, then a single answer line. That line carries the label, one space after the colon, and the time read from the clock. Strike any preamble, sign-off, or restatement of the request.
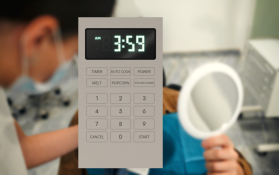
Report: 3:59
